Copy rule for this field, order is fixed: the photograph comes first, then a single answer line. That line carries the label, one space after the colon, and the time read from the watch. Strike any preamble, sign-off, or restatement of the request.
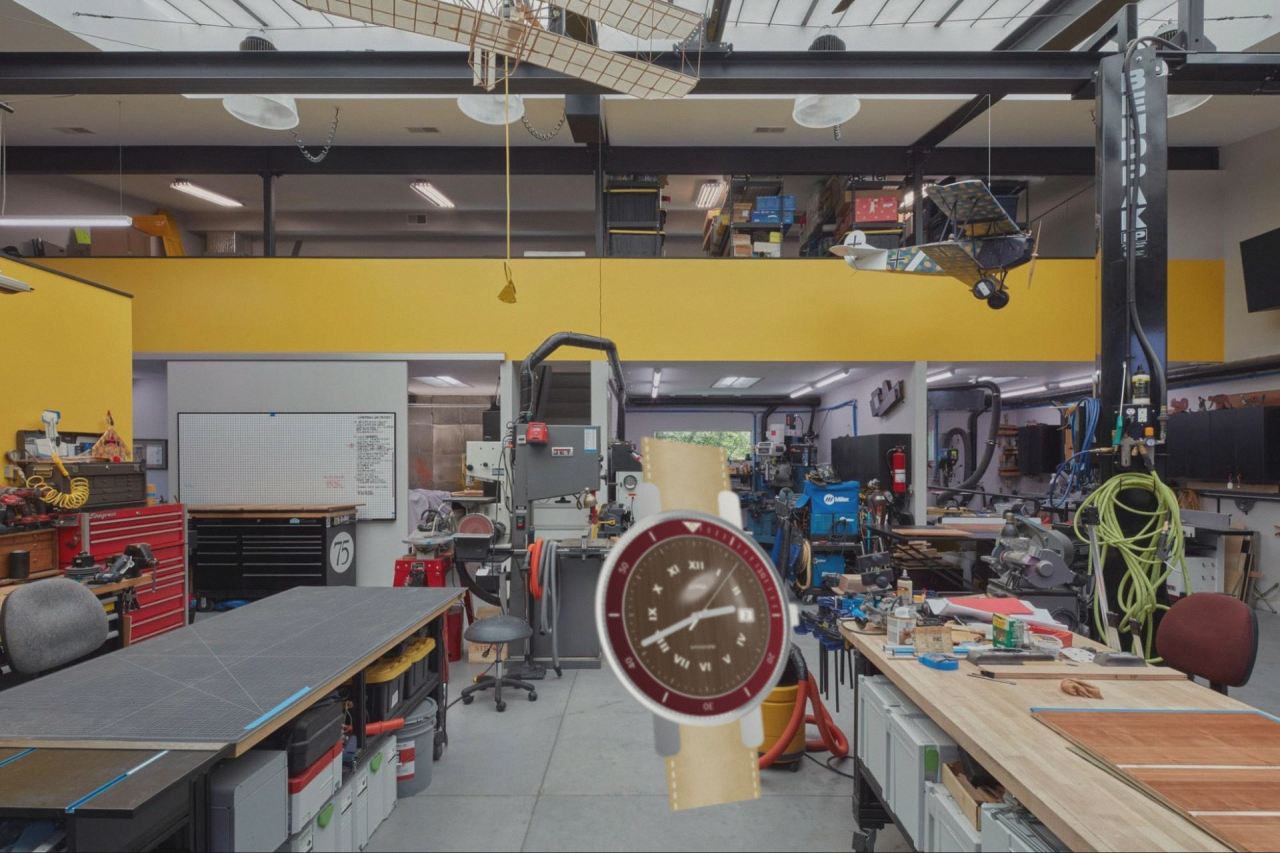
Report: 2:41:07
